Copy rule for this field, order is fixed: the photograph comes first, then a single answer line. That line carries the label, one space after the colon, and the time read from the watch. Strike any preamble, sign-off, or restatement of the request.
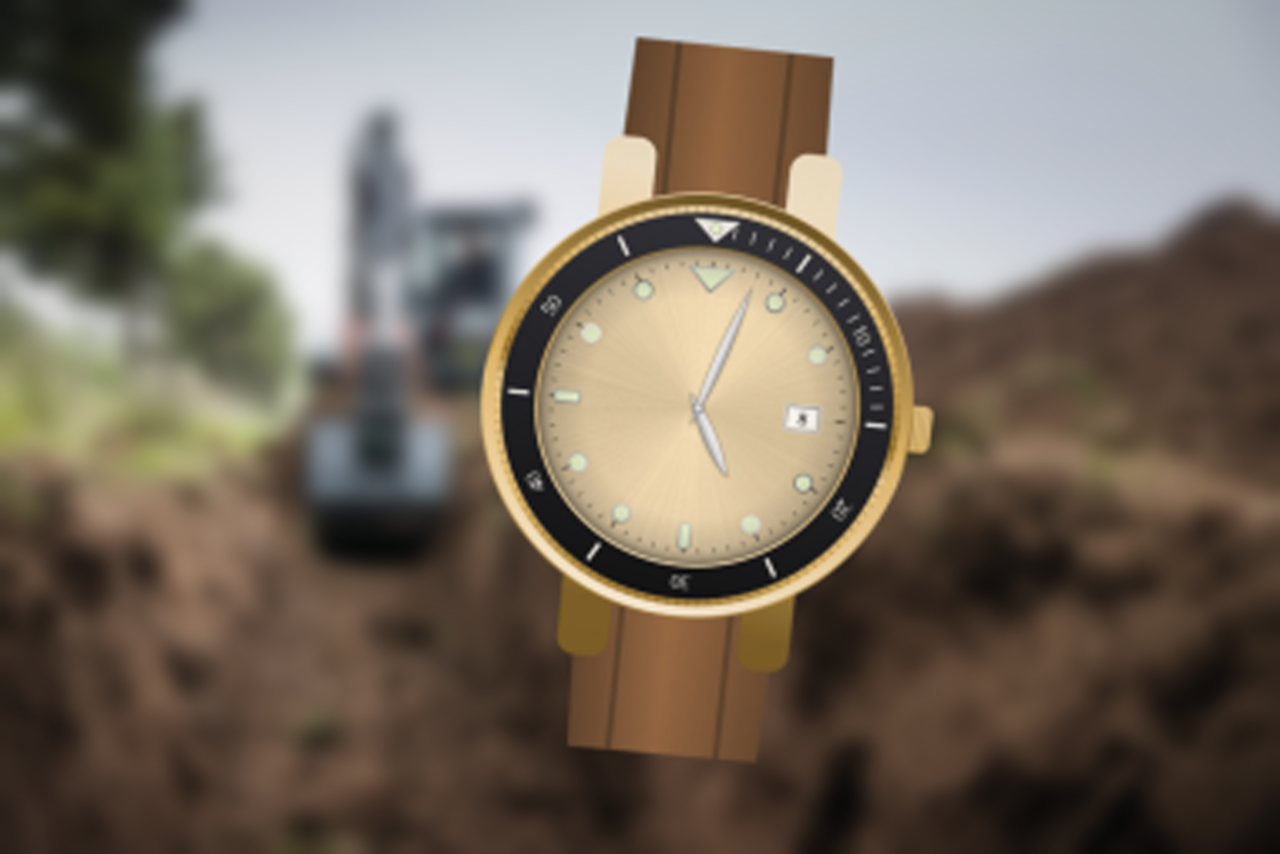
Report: 5:03
